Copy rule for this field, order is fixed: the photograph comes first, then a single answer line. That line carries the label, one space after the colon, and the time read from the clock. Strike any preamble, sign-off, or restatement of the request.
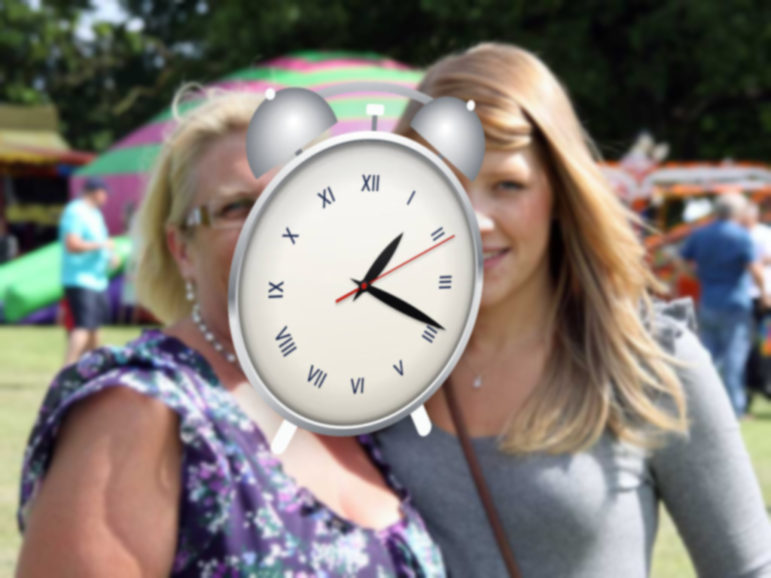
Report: 1:19:11
